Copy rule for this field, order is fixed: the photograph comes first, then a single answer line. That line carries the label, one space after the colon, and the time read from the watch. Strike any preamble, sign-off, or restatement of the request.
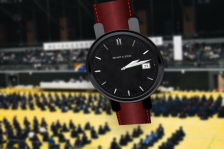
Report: 2:13
